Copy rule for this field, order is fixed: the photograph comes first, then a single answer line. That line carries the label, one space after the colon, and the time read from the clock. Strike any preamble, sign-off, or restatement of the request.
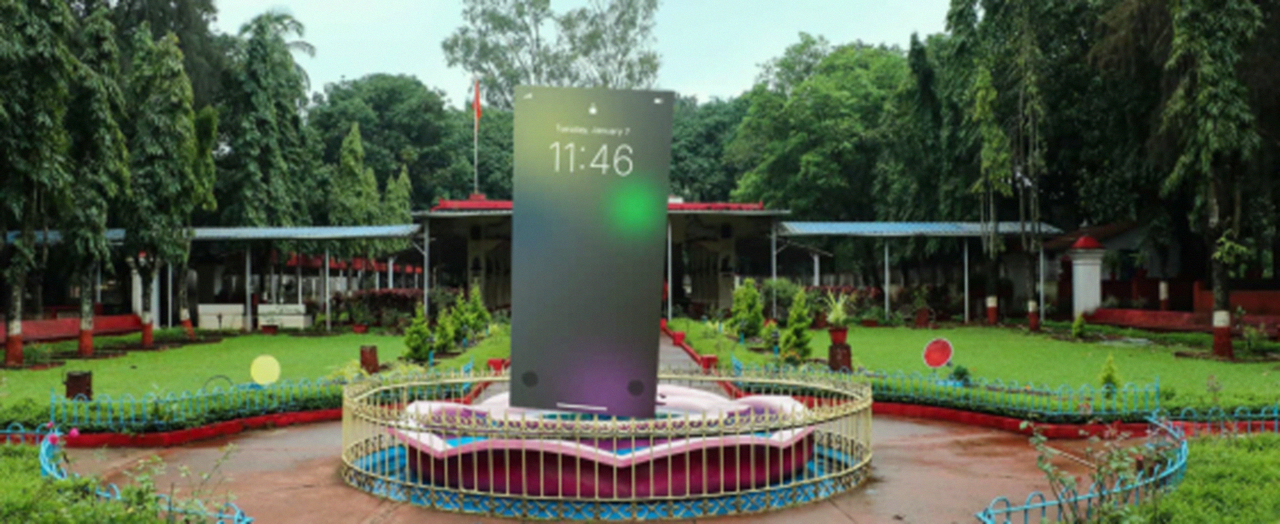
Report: 11:46
